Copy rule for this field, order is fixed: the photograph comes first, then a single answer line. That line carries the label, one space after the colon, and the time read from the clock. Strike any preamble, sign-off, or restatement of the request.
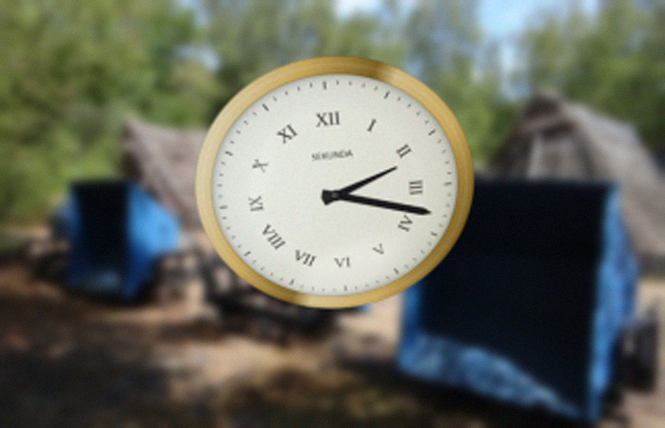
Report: 2:18
